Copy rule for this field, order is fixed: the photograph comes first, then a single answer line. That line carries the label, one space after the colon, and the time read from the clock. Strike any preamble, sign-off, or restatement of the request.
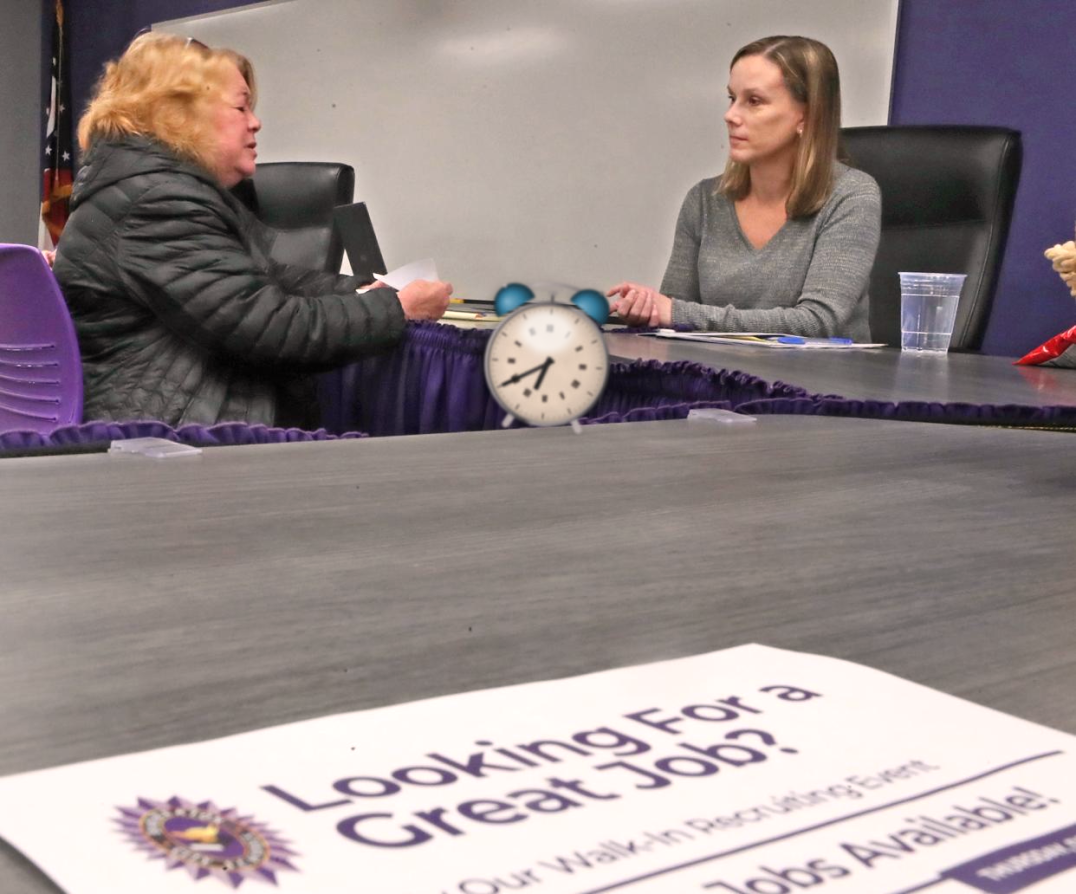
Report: 6:40
